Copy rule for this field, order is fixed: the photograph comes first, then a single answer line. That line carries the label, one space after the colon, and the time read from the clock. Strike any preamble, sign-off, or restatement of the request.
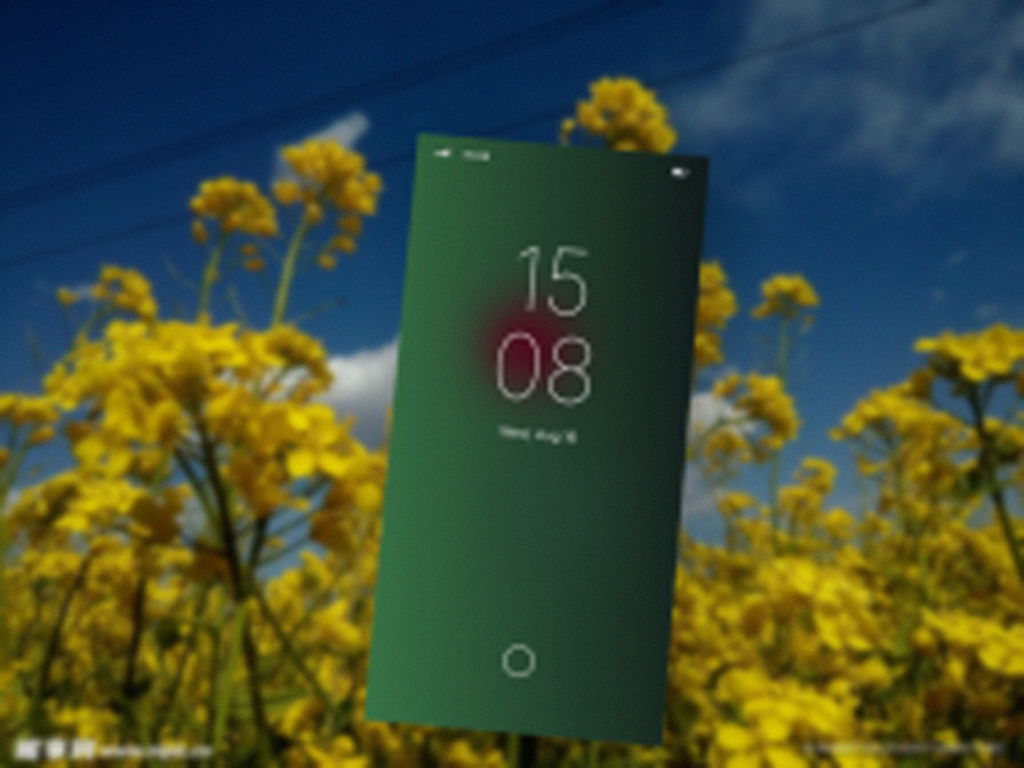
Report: 15:08
